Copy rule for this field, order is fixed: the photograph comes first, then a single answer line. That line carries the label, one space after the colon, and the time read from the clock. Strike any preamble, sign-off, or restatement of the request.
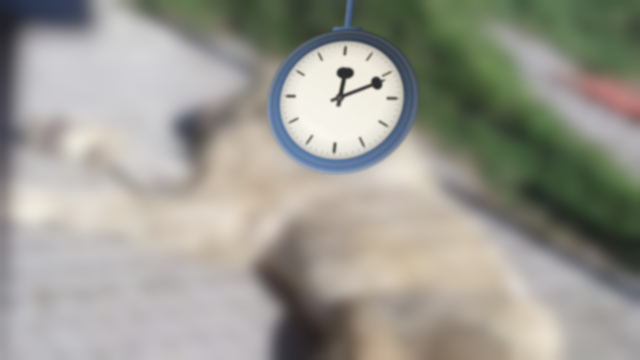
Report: 12:11
